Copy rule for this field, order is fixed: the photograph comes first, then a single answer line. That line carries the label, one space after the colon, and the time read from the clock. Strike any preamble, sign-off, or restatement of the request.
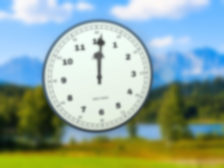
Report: 12:01
